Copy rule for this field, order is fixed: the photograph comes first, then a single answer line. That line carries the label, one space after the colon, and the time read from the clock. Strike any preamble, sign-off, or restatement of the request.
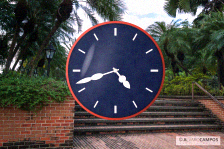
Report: 4:42
